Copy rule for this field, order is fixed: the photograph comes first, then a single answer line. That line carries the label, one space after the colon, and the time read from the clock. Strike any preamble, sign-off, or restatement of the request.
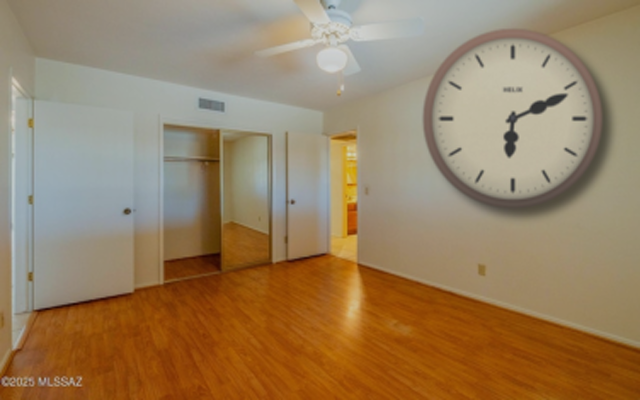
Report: 6:11
